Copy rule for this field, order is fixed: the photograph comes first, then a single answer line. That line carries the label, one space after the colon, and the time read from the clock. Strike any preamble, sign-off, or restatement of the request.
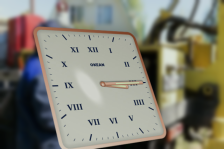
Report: 3:15
